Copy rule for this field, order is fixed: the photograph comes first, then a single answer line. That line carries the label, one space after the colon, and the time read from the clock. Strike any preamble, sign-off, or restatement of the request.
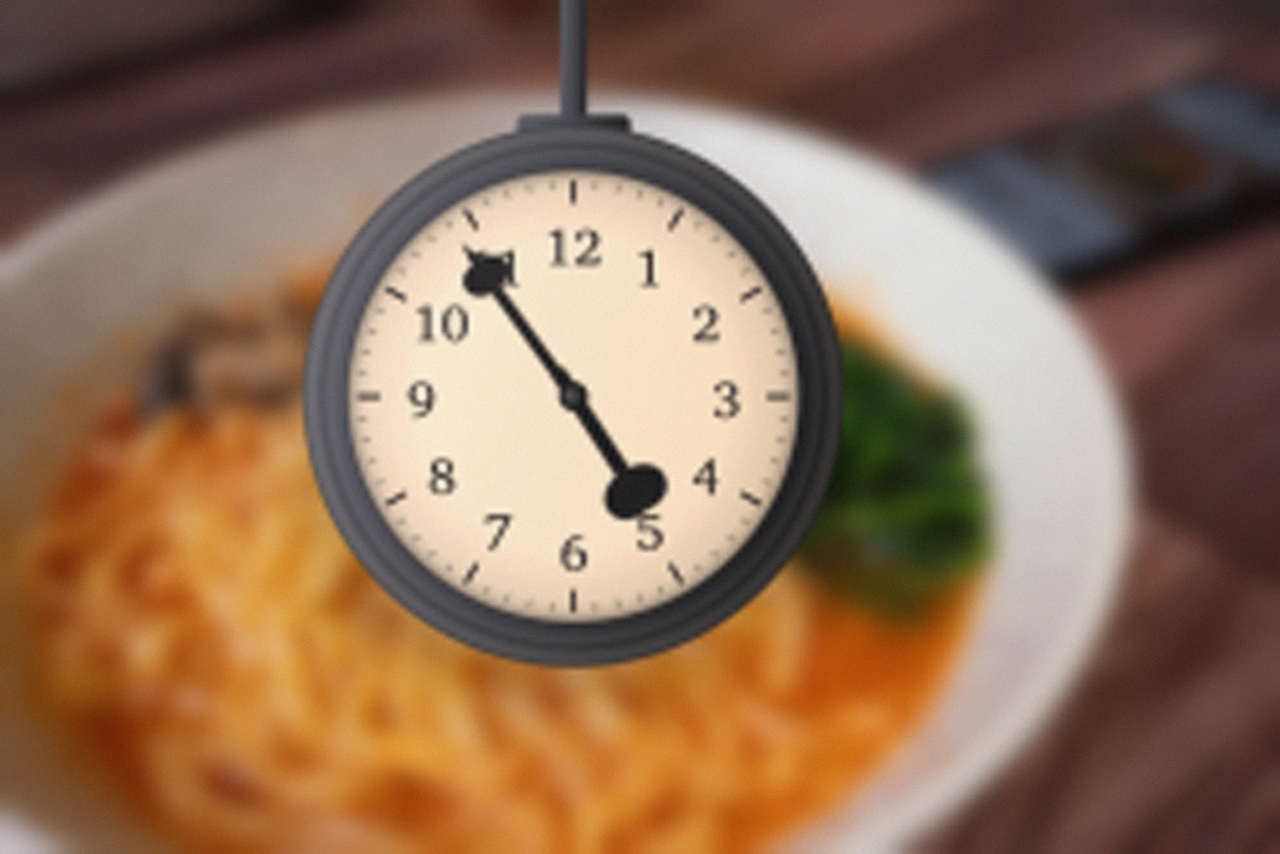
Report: 4:54
